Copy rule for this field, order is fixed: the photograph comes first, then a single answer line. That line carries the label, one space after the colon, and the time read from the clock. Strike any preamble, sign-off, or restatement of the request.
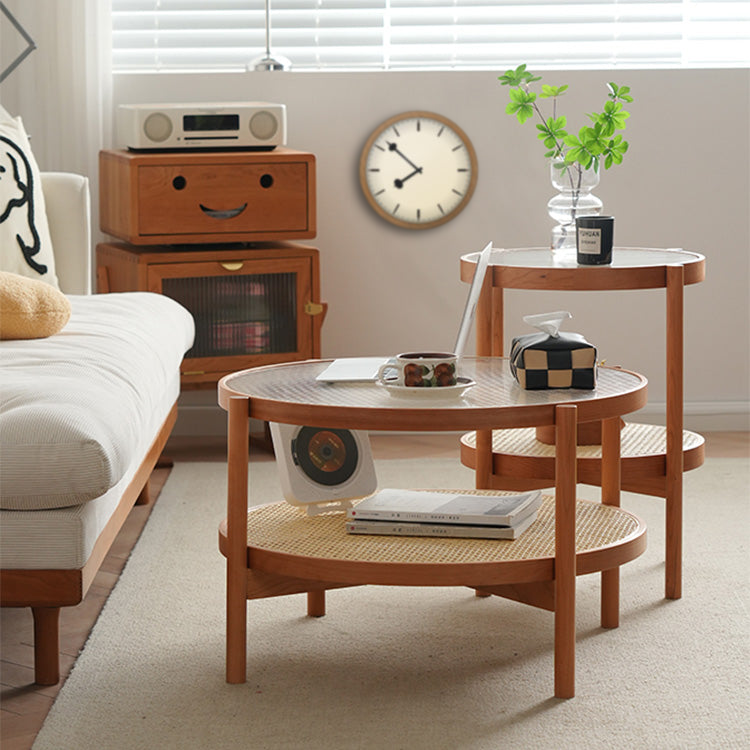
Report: 7:52
